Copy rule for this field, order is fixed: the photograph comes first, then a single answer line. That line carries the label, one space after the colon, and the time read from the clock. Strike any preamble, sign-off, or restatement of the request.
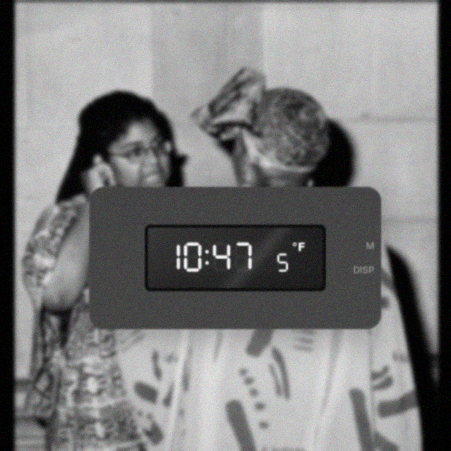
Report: 10:47
